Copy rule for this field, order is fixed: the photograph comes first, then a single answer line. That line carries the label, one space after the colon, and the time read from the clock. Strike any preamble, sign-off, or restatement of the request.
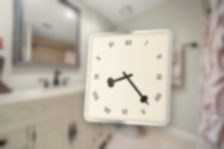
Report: 8:23
